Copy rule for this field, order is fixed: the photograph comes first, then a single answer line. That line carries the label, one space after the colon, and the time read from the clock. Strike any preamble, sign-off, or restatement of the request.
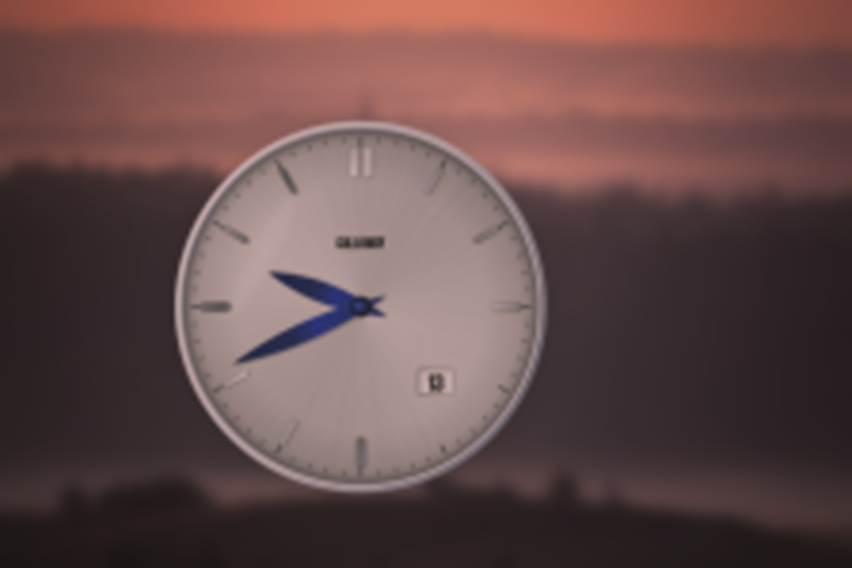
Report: 9:41
